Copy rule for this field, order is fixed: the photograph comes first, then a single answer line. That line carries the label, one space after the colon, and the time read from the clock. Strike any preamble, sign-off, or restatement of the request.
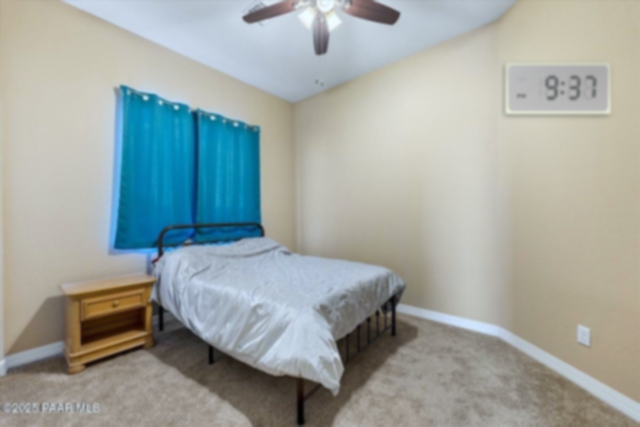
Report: 9:37
